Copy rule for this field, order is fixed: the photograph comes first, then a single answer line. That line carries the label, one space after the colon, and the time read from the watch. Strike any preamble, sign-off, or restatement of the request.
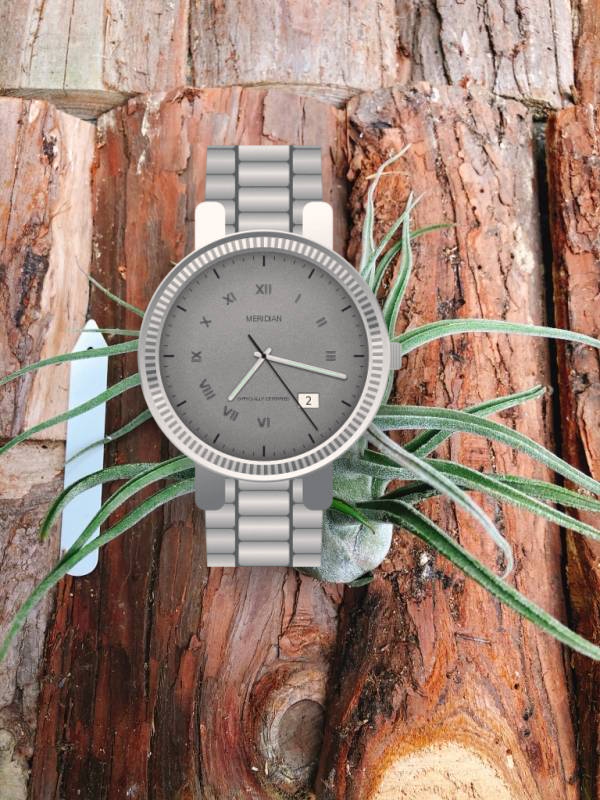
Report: 7:17:24
